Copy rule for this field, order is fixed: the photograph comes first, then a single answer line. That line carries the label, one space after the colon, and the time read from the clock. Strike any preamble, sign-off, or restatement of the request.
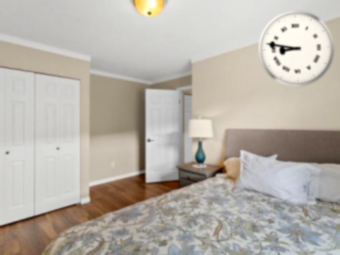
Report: 8:47
